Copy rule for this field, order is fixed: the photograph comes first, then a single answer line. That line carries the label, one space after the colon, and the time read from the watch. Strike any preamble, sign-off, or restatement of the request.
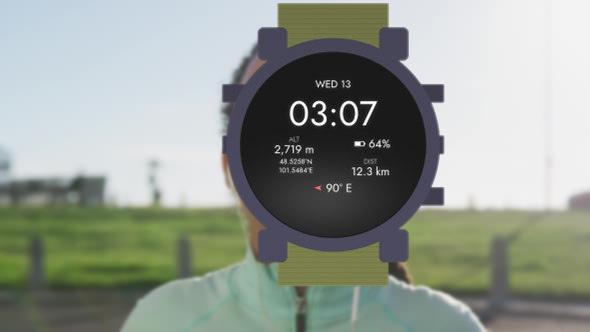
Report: 3:07
